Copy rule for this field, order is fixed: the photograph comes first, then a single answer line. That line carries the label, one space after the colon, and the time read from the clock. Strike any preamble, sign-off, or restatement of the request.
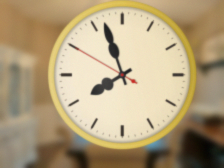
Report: 7:56:50
